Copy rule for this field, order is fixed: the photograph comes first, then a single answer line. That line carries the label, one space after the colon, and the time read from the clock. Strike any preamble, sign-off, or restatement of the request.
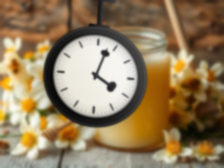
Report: 4:03
